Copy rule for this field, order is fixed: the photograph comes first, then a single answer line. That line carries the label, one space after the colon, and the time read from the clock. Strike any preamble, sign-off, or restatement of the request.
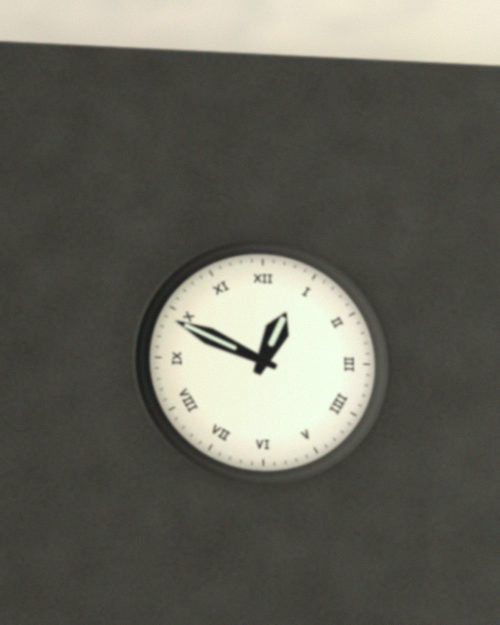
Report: 12:49
